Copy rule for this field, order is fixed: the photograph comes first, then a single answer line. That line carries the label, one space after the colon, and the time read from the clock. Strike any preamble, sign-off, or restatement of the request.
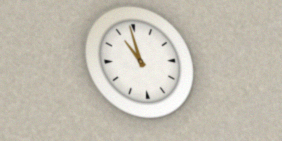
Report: 10:59
